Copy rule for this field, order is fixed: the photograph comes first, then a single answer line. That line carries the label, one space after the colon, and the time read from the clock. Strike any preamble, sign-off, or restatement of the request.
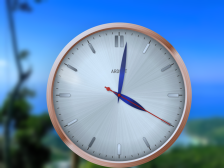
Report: 4:01:20
